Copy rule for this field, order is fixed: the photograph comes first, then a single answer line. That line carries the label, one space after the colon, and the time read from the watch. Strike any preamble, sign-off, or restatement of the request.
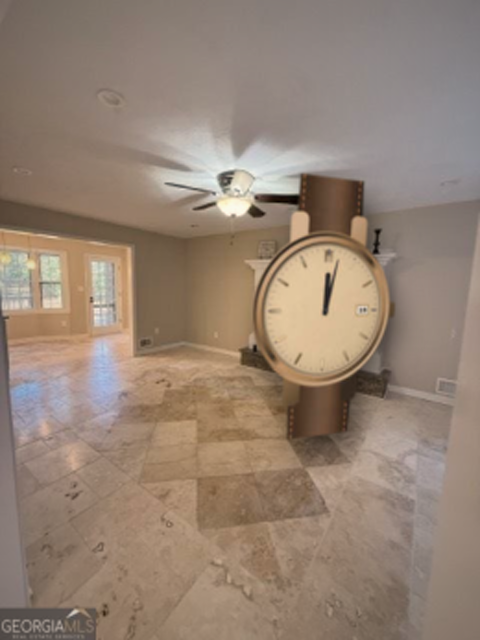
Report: 12:02
